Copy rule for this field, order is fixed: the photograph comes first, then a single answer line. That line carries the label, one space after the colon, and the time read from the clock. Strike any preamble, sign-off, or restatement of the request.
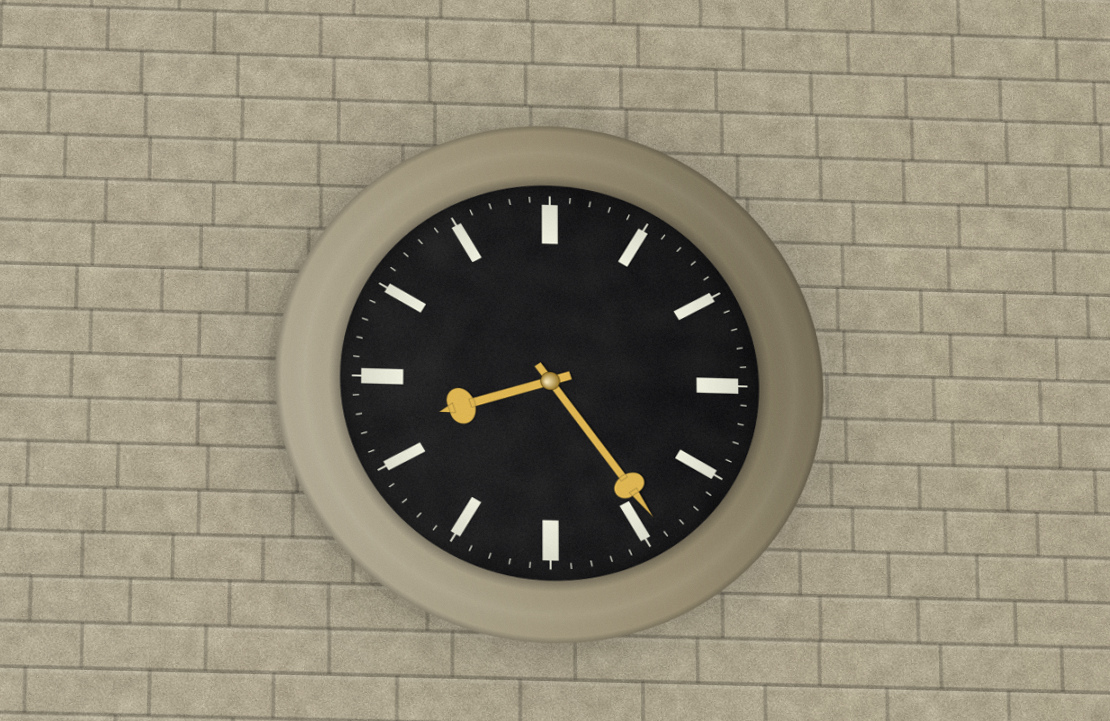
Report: 8:24
